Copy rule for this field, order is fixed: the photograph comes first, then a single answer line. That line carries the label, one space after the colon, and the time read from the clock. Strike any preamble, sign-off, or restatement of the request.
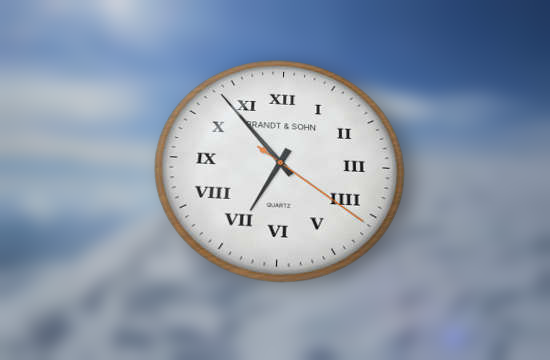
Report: 6:53:21
